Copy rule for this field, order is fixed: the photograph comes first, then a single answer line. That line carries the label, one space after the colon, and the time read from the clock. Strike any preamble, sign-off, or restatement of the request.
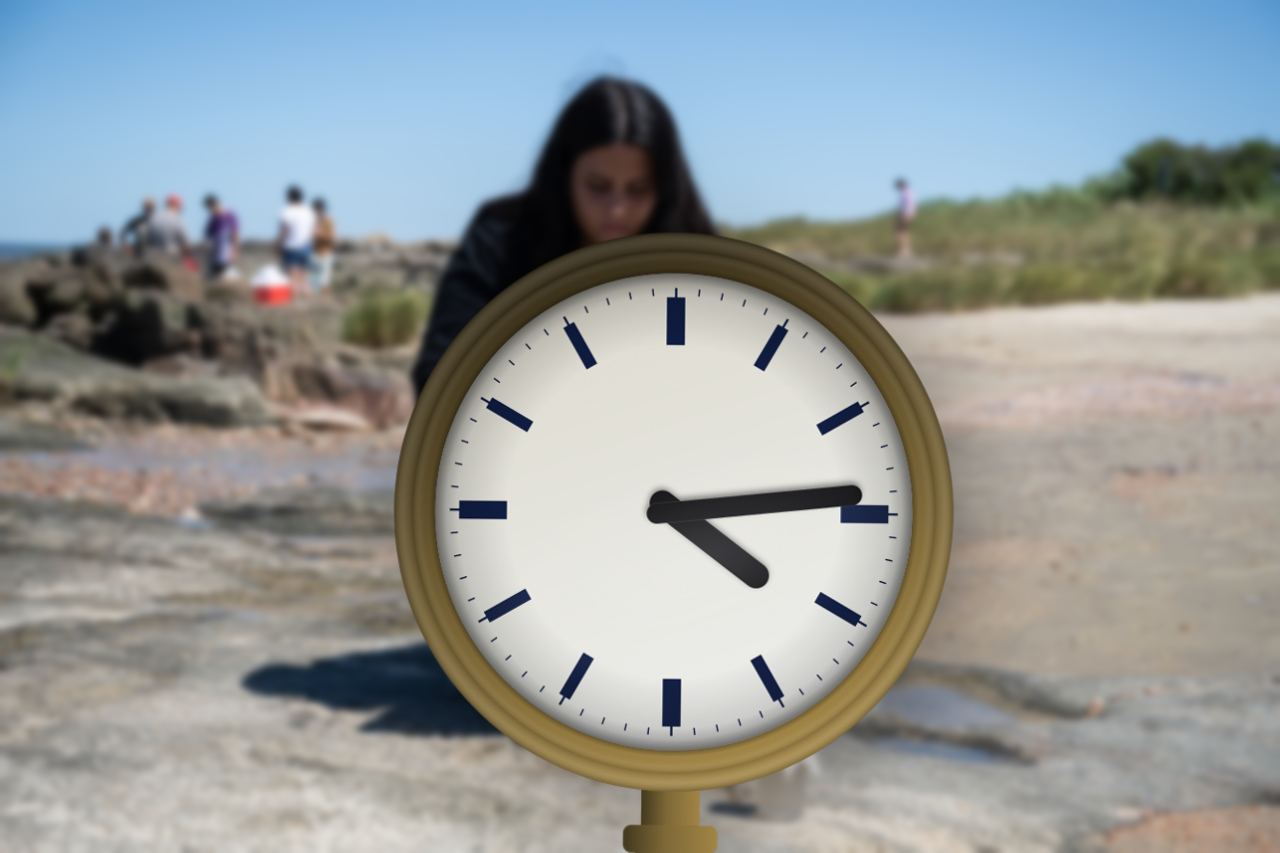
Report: 4:14
